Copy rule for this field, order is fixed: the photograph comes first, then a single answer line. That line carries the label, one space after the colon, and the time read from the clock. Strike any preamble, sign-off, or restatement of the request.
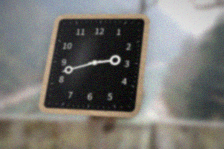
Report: 2:42
